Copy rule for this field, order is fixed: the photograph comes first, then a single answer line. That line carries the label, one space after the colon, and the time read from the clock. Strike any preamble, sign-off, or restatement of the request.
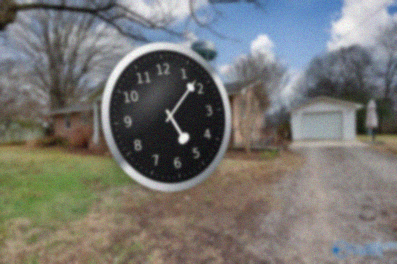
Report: 5:08
